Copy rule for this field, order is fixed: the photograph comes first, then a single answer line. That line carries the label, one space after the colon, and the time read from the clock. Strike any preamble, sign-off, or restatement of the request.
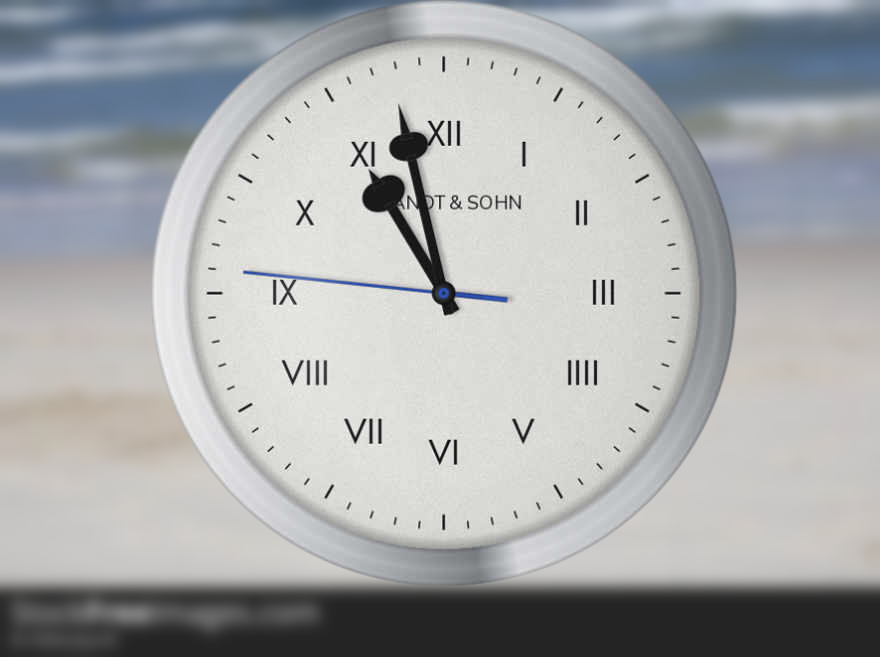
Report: 10:57:46
